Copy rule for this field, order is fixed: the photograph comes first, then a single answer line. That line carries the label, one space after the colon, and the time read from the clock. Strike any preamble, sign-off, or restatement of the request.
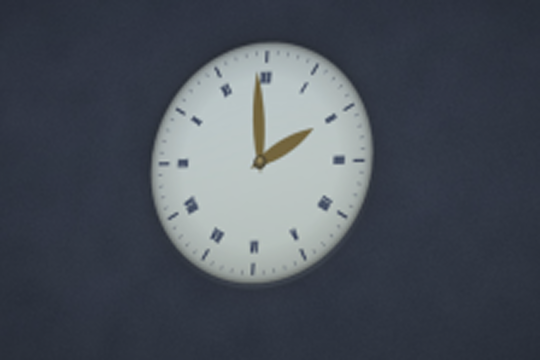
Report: 1:59
